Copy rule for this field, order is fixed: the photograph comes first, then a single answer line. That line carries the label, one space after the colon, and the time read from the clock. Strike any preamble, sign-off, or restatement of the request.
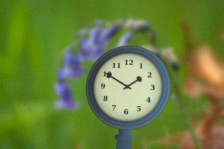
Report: 1:50
